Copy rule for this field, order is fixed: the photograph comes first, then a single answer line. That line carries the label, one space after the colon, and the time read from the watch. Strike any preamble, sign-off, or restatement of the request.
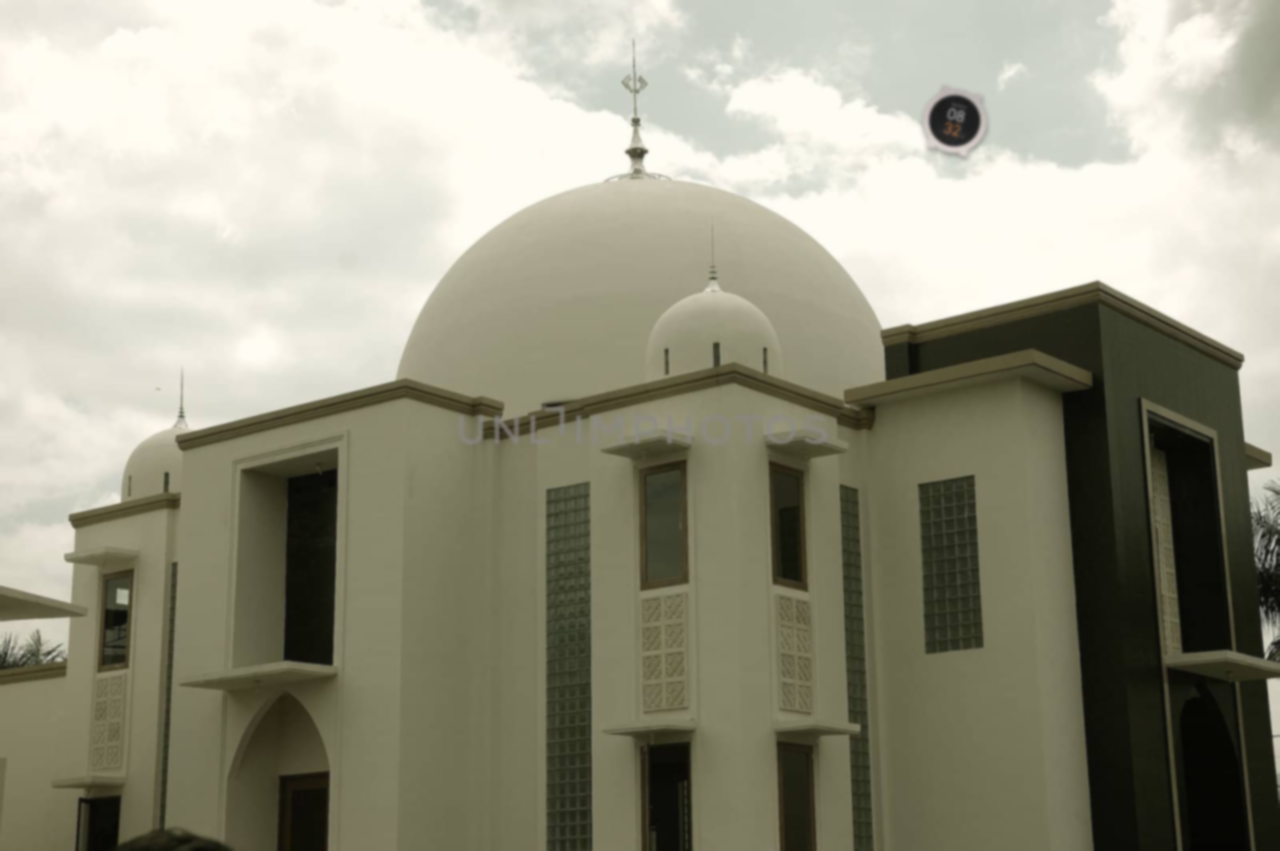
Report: 8:32
